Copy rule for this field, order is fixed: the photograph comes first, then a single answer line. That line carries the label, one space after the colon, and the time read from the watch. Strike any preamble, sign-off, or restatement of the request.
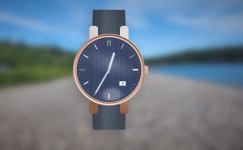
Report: 12:35
